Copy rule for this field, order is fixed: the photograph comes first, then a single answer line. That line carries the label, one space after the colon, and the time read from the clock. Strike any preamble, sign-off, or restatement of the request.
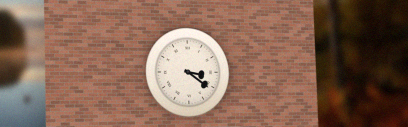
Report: 3:21
